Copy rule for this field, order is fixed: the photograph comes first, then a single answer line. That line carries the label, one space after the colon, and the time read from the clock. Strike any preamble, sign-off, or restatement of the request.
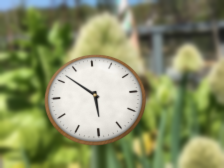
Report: 5:52
